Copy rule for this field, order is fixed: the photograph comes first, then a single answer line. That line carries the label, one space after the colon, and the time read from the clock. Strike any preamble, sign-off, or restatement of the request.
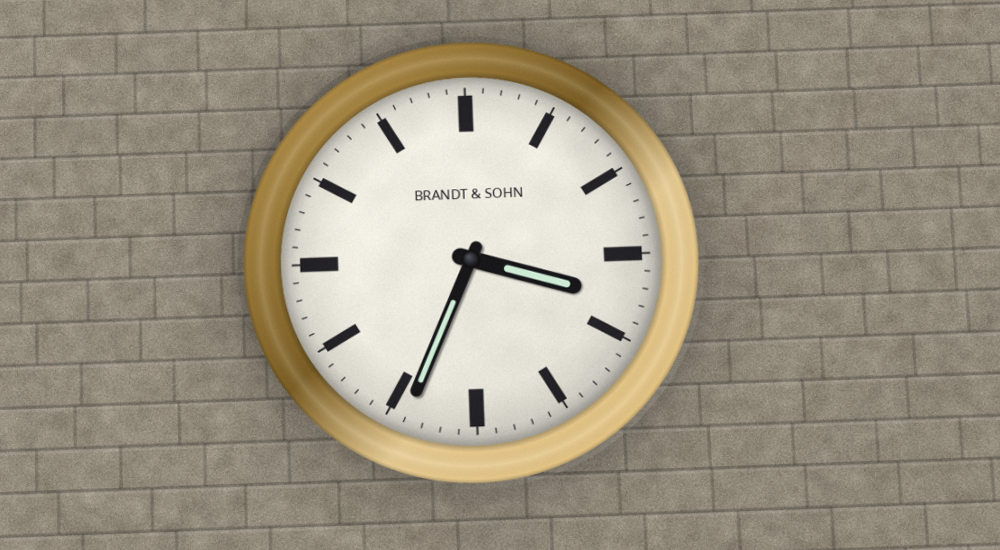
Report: 3:34
